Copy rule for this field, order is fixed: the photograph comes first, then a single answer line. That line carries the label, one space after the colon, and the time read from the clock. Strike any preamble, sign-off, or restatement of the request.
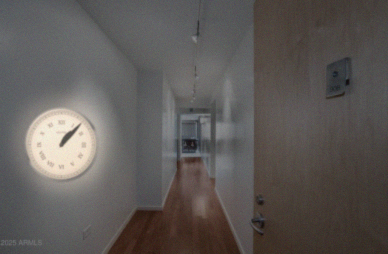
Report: 1:07
